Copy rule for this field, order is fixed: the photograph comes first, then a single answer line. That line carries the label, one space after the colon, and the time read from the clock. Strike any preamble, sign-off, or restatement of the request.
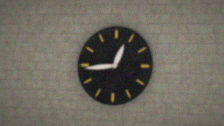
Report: 12:44
